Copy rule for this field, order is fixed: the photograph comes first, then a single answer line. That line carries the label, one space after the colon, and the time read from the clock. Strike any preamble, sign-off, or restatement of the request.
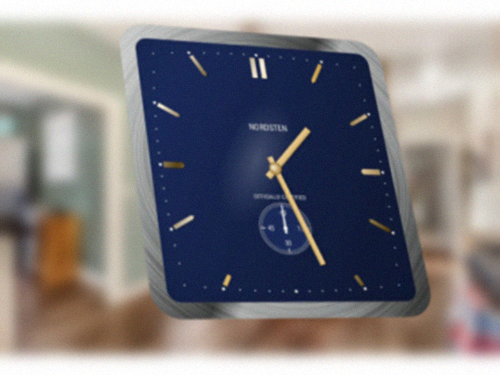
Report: 1:27
